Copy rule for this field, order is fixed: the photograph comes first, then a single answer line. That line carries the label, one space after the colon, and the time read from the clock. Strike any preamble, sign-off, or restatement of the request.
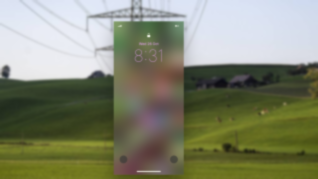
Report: 8:31
